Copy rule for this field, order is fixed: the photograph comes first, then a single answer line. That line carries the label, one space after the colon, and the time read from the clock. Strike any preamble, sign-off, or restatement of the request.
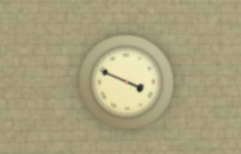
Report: 3:49
